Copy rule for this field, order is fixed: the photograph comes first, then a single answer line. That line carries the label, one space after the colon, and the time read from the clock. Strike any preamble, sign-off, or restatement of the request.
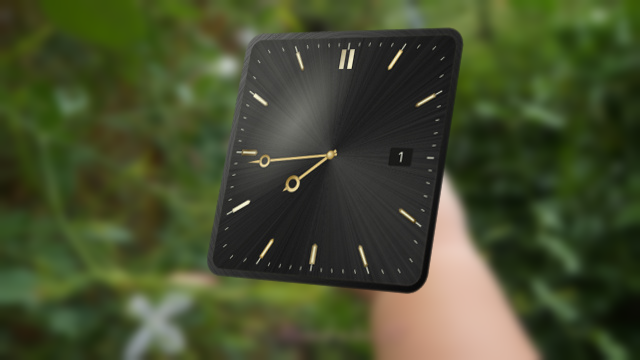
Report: 7:44
